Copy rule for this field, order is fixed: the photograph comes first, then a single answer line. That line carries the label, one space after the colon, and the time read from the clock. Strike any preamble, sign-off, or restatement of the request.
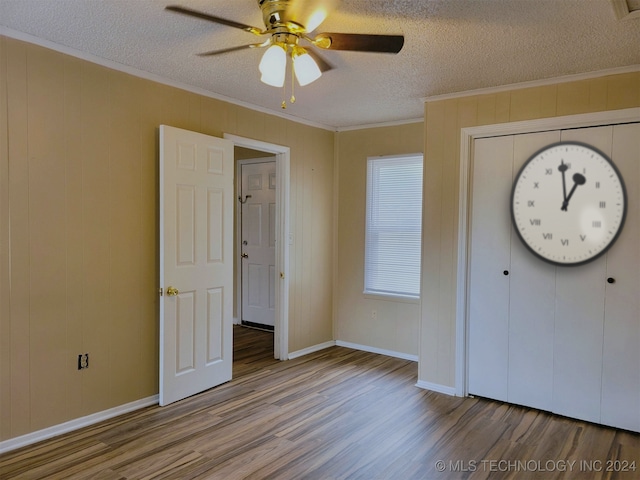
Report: 12:59
